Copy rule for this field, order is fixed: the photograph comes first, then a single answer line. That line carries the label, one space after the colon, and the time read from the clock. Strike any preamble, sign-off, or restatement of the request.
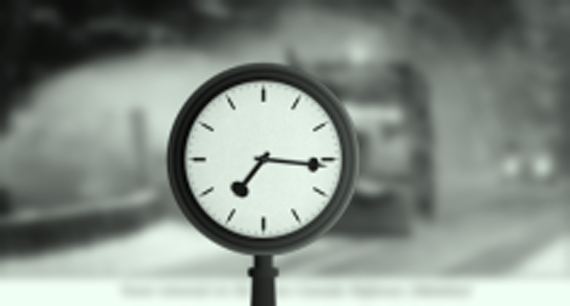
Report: 7:16
